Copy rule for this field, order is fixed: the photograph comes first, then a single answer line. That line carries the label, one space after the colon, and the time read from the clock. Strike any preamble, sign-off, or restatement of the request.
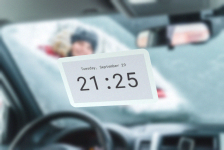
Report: 21:25
